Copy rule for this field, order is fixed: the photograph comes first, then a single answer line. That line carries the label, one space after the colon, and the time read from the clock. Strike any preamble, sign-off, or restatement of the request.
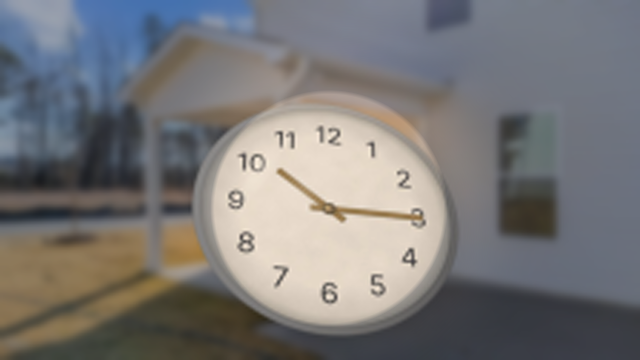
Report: 10:15
